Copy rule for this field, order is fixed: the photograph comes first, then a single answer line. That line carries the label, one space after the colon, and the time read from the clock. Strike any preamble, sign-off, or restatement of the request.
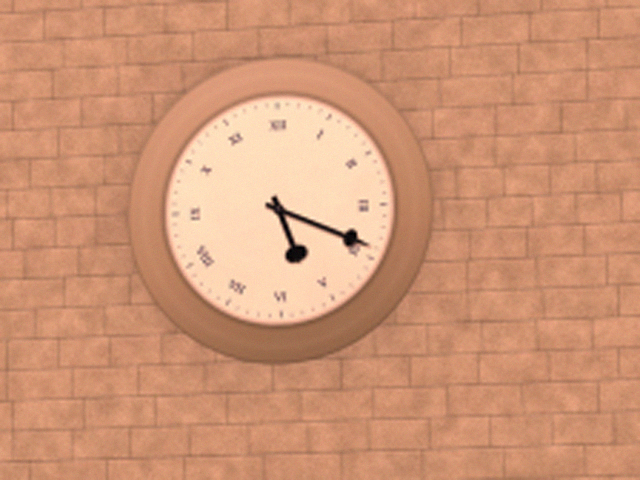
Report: 5:19
